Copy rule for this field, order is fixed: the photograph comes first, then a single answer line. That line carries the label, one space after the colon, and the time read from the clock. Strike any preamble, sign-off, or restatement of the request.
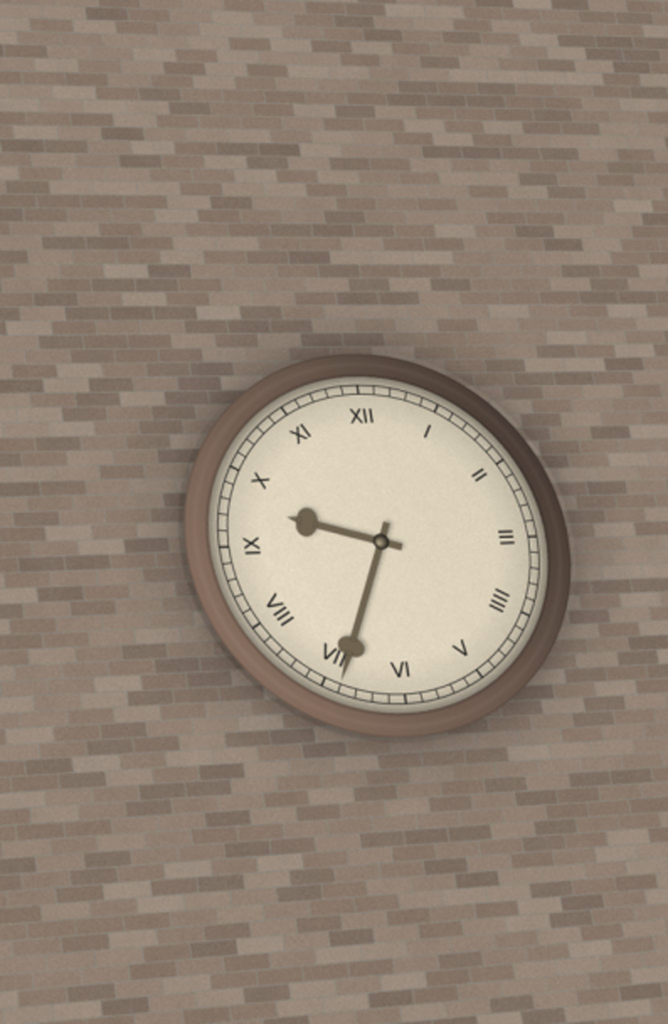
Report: 9:34
